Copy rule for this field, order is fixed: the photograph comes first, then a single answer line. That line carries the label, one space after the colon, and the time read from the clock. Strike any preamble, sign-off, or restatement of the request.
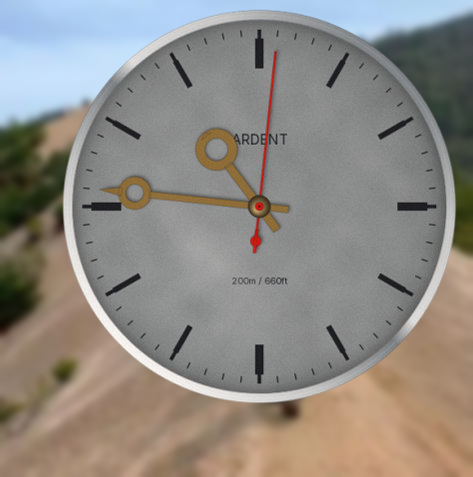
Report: 10:46:01
